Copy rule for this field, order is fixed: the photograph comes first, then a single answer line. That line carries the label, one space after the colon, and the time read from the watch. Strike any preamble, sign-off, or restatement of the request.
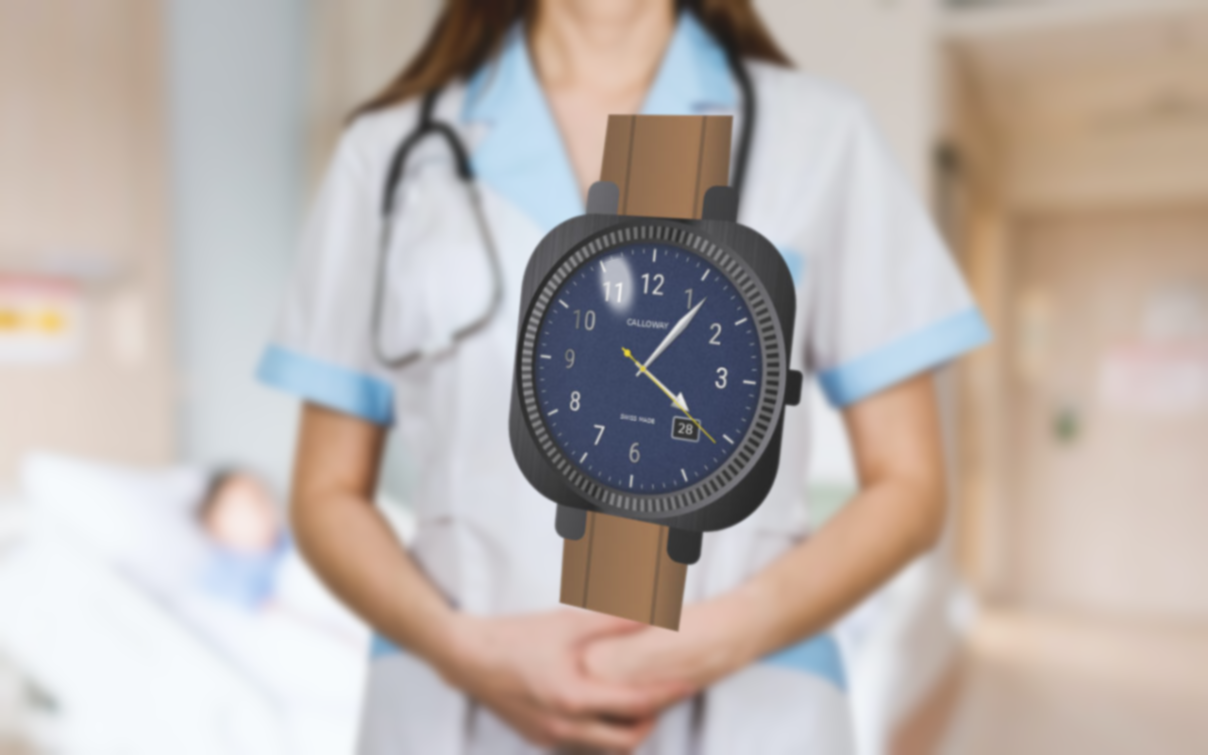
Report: 4:06:21
